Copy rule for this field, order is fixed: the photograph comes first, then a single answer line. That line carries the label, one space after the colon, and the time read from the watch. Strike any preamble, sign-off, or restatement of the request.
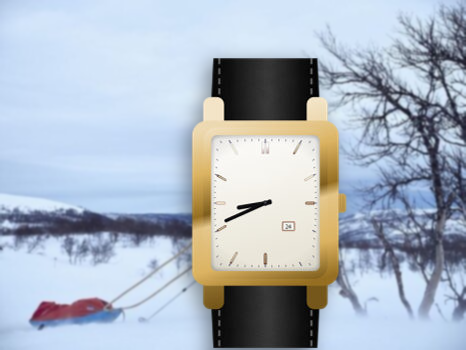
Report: 8:41
